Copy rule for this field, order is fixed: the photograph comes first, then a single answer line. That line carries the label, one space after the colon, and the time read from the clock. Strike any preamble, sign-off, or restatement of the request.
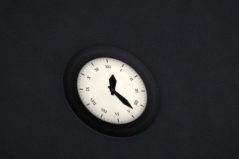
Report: 12:23
